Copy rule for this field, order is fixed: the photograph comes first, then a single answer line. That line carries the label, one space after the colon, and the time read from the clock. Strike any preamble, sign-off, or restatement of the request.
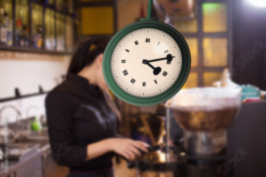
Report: 4:13
